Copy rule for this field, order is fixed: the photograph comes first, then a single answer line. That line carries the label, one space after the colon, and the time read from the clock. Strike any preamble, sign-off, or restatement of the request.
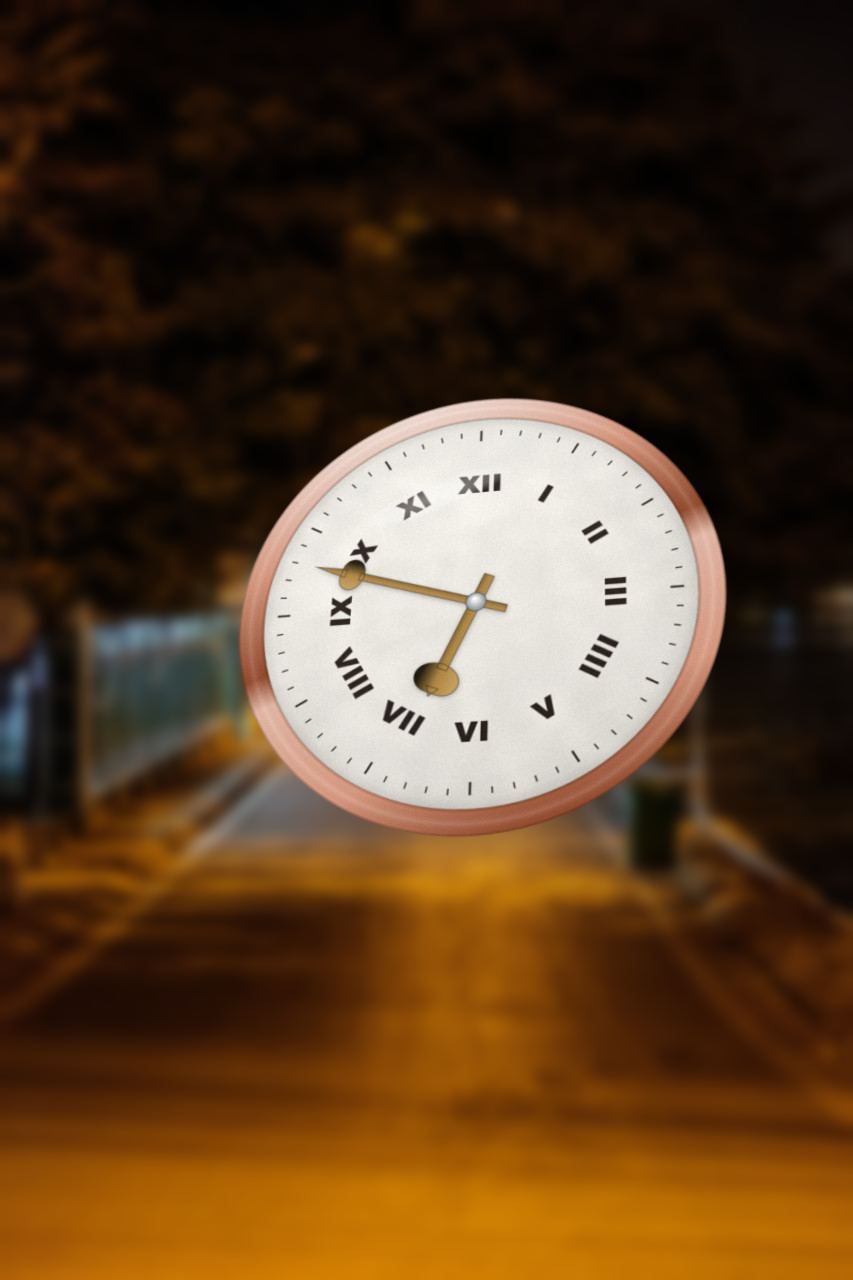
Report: 6:48
